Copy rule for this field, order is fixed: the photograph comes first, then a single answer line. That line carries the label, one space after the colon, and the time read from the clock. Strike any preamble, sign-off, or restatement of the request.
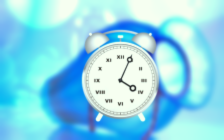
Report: 4:04
